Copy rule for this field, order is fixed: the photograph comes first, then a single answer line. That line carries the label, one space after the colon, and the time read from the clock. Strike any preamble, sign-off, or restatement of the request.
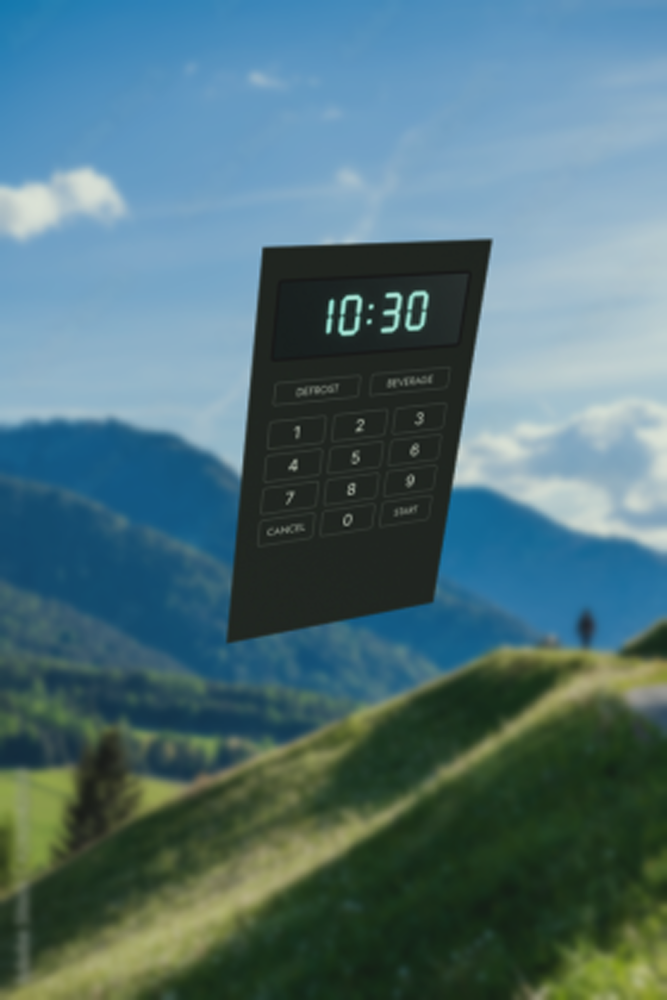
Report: 10:30
